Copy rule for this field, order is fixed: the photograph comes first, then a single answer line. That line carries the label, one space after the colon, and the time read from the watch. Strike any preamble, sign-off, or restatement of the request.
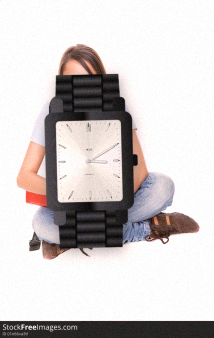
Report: 3:10
